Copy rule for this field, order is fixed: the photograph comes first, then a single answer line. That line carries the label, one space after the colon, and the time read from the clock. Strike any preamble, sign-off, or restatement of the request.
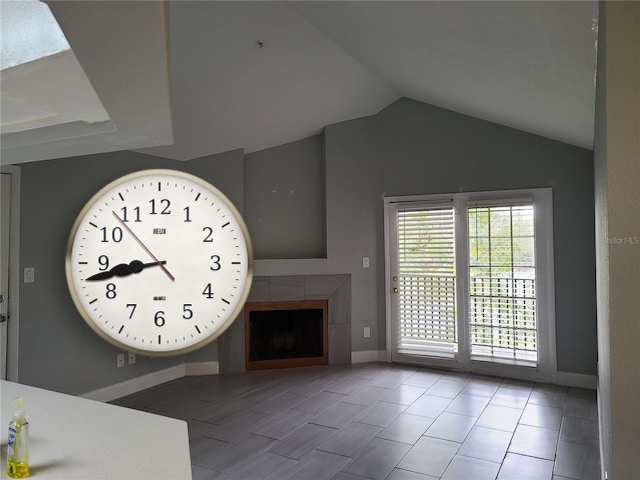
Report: 8:42:53
